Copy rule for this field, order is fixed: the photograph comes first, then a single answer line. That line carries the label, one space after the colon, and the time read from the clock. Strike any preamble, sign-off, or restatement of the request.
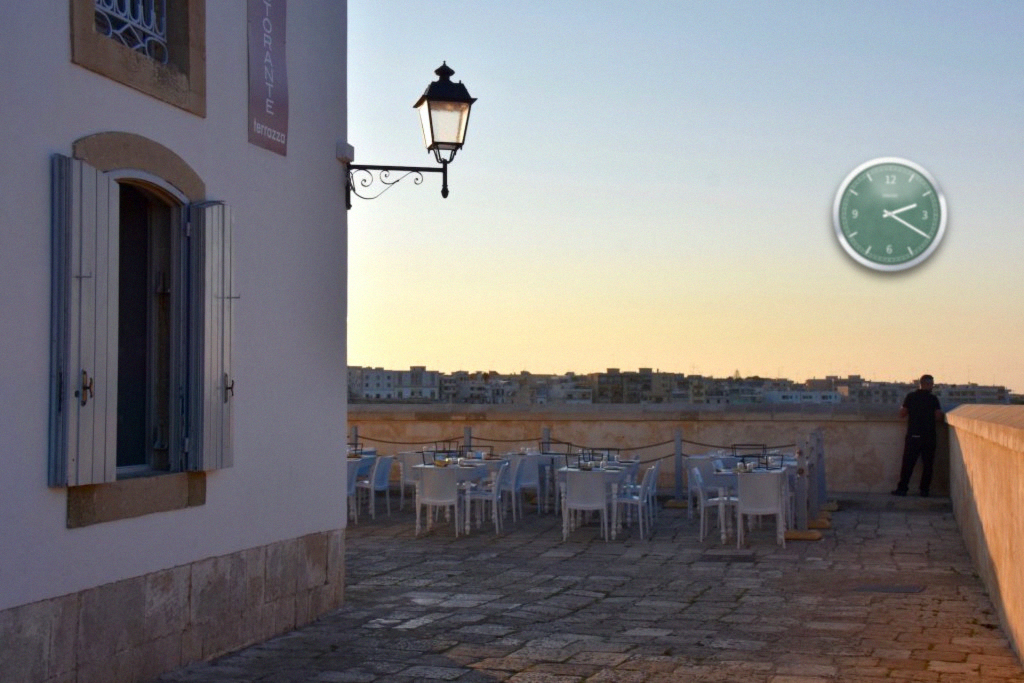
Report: 2:20
